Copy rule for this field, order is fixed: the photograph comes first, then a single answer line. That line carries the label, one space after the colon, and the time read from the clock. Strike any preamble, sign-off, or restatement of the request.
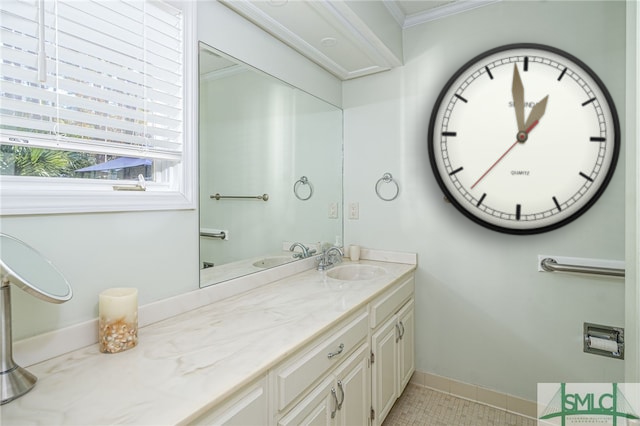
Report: 12:58:37
